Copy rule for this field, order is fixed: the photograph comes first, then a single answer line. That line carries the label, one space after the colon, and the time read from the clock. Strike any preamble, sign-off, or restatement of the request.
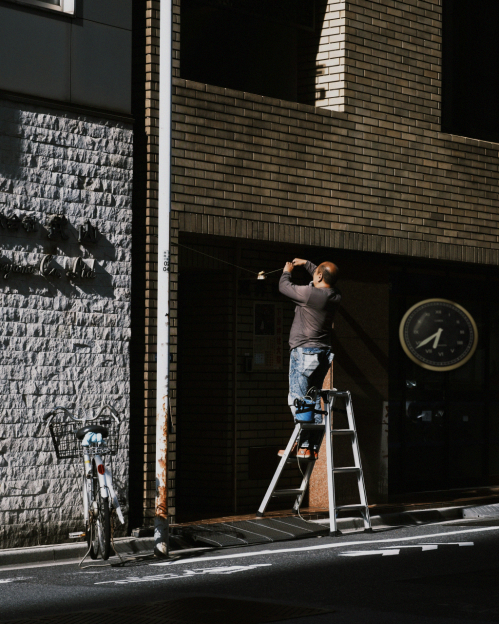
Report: 6:39
